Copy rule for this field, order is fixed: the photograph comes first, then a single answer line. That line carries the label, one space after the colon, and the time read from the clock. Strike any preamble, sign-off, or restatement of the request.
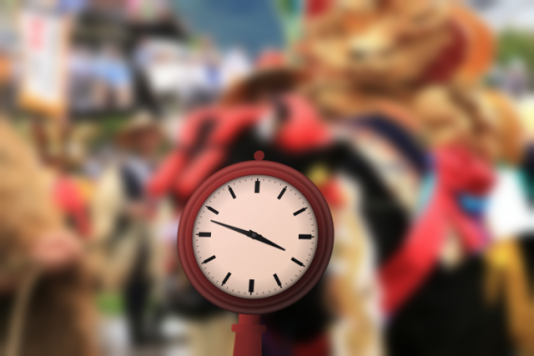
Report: 3:48
